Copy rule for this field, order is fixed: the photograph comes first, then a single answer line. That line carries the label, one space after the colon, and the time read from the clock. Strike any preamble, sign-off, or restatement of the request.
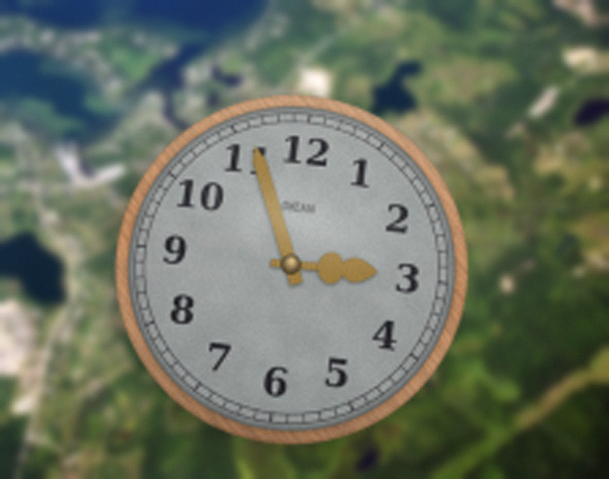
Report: 2:56
